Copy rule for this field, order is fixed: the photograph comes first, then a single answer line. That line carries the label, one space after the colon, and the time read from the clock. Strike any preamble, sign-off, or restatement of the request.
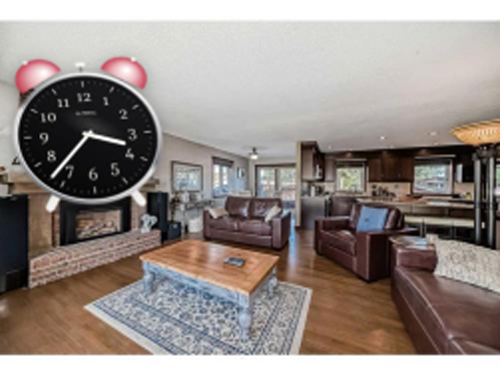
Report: 3:37
